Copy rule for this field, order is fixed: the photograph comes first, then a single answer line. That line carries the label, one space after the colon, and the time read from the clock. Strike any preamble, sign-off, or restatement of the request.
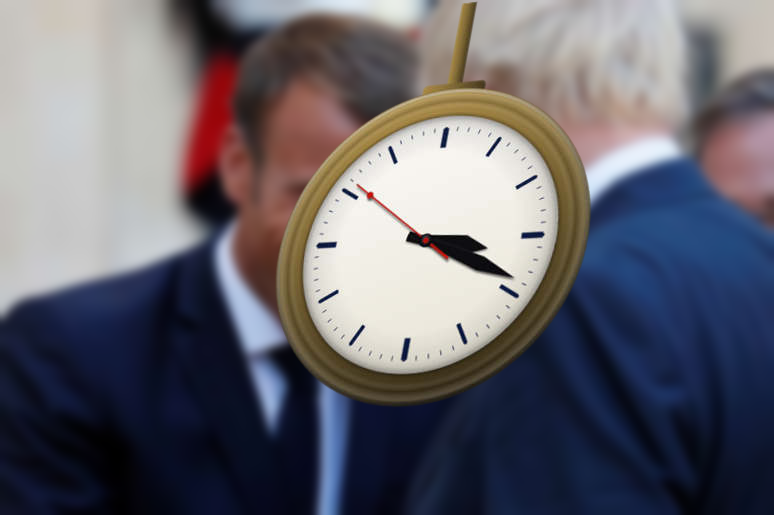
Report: 3:18:51
